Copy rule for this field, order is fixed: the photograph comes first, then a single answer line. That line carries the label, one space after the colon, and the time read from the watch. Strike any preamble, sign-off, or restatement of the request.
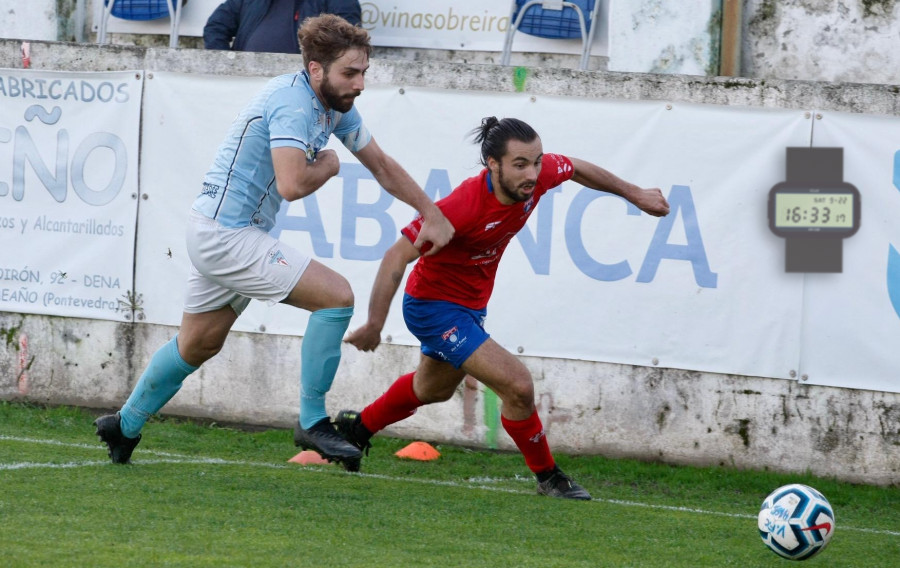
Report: 16:33
